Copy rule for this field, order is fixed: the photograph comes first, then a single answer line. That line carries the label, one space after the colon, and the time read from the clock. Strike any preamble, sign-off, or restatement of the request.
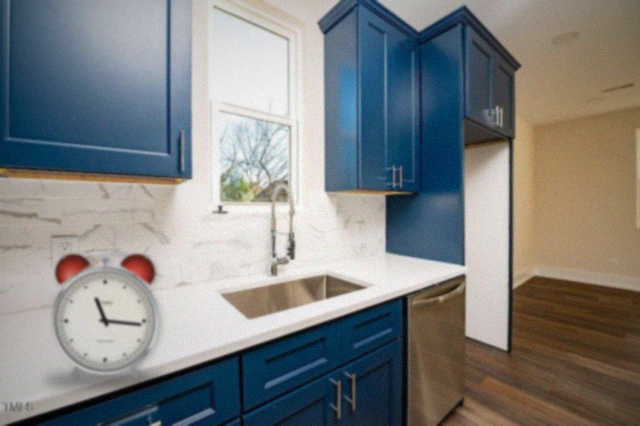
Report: 11:16
